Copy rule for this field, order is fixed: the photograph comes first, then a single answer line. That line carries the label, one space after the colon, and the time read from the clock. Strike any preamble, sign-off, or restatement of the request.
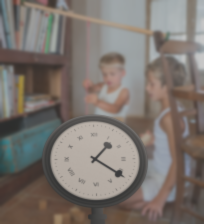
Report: 1:21
